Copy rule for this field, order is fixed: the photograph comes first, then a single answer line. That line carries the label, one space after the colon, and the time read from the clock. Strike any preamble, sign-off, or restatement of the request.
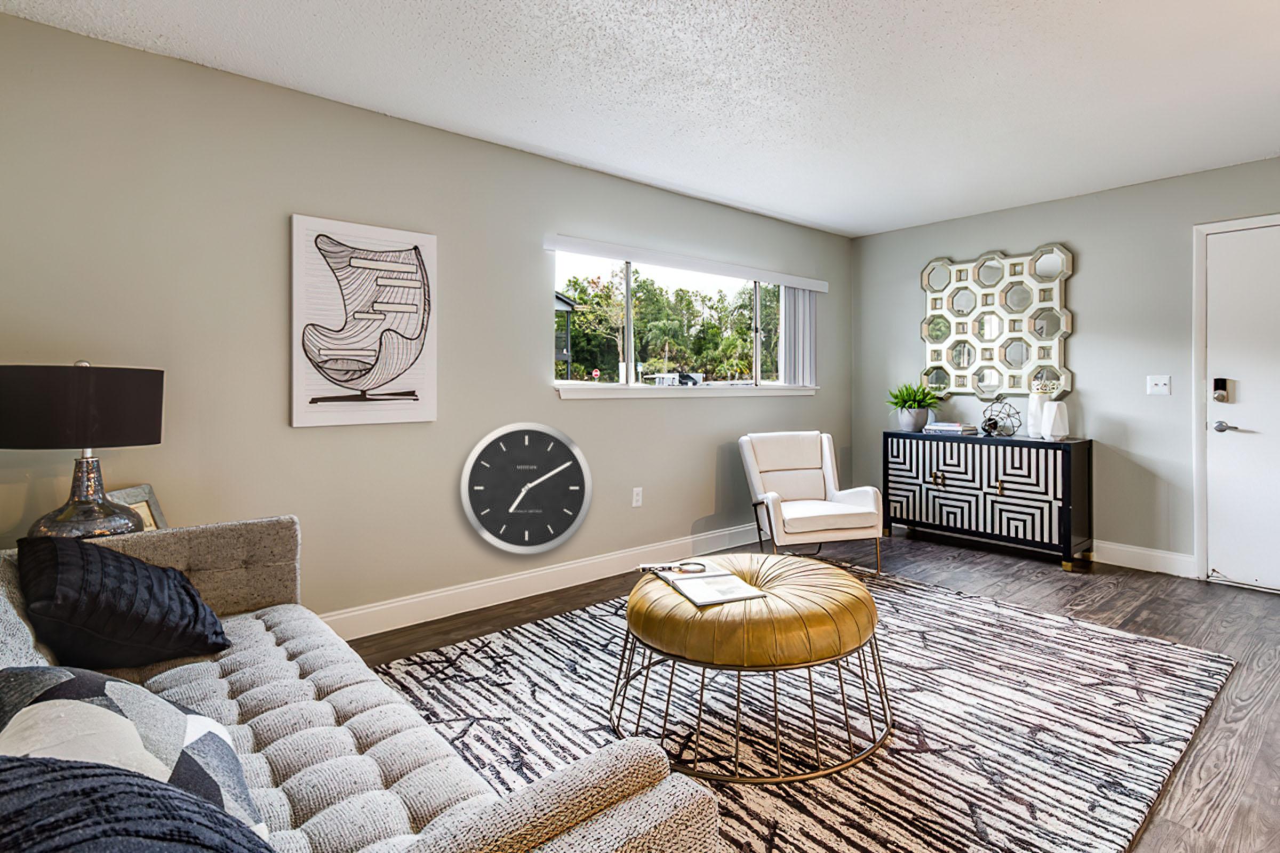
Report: 7:10
